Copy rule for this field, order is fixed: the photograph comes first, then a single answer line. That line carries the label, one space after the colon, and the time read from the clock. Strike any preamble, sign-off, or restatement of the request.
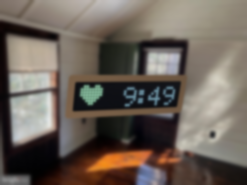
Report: 9:49
